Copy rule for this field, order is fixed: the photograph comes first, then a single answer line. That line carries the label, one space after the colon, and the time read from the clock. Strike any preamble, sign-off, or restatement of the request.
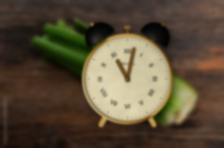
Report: 11:02
